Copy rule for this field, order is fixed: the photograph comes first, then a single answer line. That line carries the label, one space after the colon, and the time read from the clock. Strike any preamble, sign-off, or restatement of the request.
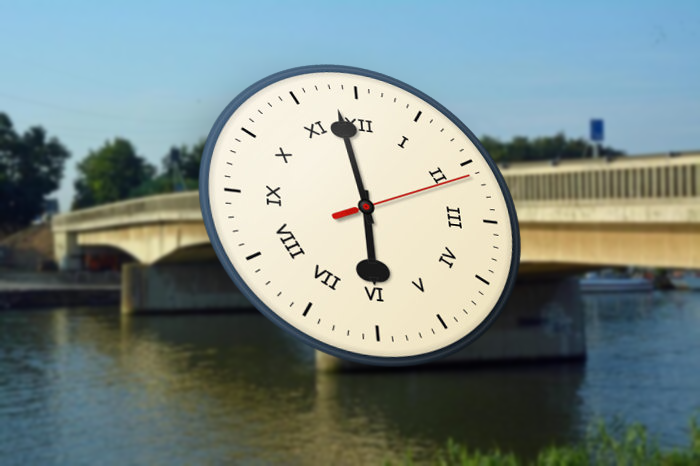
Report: 5:58:11
